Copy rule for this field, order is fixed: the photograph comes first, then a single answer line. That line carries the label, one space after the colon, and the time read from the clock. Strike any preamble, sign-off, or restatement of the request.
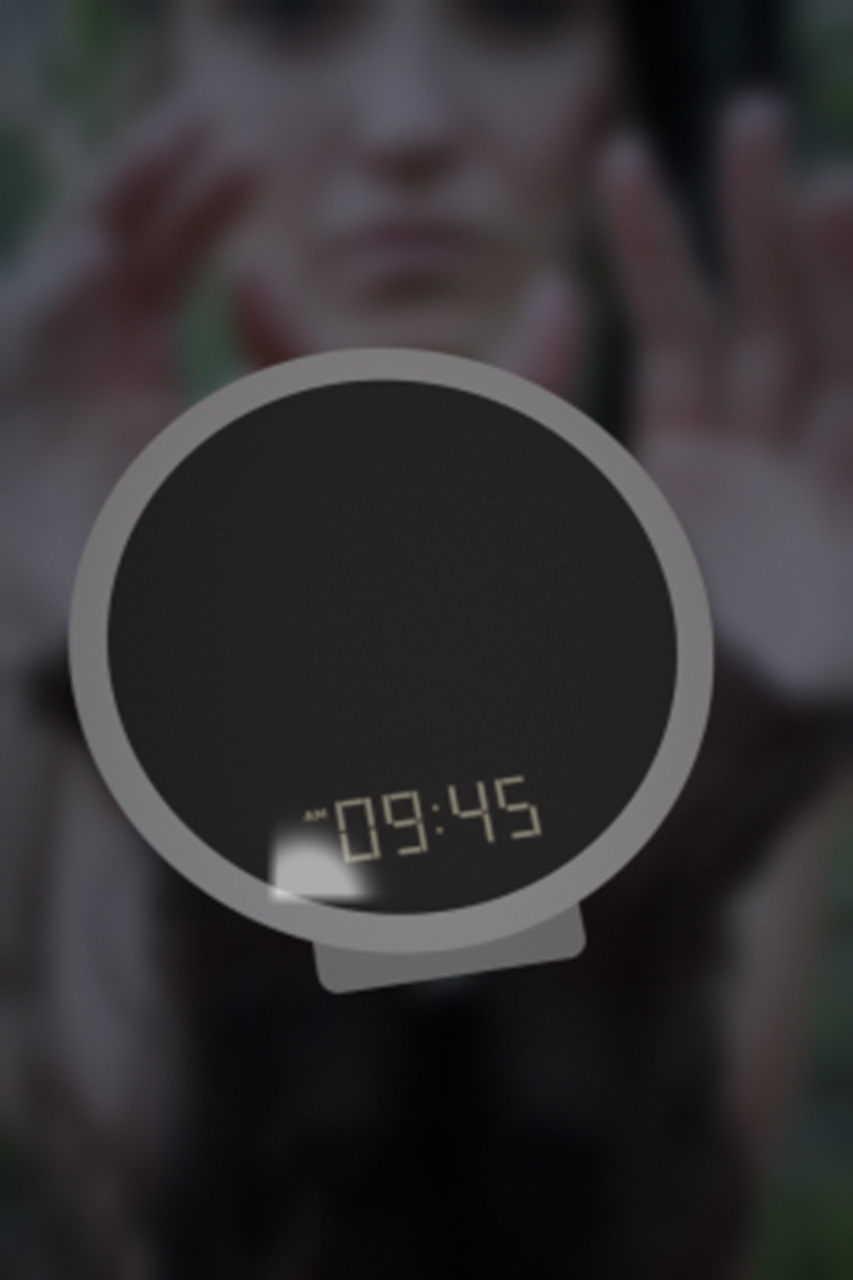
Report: 9:45
